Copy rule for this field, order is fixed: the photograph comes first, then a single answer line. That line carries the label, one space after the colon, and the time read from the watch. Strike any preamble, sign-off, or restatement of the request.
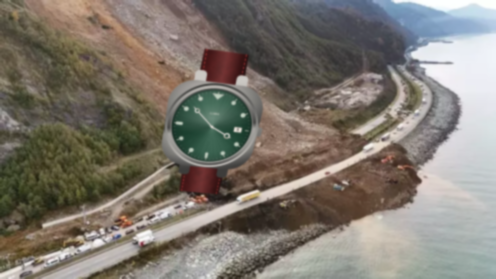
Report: 3:52
